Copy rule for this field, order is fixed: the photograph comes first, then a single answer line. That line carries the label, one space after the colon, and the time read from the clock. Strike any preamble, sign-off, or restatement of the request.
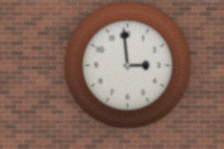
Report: 2:59
